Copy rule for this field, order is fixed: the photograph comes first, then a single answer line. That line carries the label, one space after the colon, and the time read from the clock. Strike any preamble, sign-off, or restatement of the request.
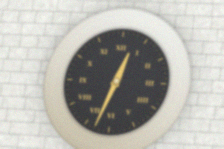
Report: 12:33
